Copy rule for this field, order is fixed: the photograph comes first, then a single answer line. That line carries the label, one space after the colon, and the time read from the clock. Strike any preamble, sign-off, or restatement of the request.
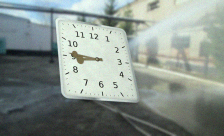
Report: 8:46
